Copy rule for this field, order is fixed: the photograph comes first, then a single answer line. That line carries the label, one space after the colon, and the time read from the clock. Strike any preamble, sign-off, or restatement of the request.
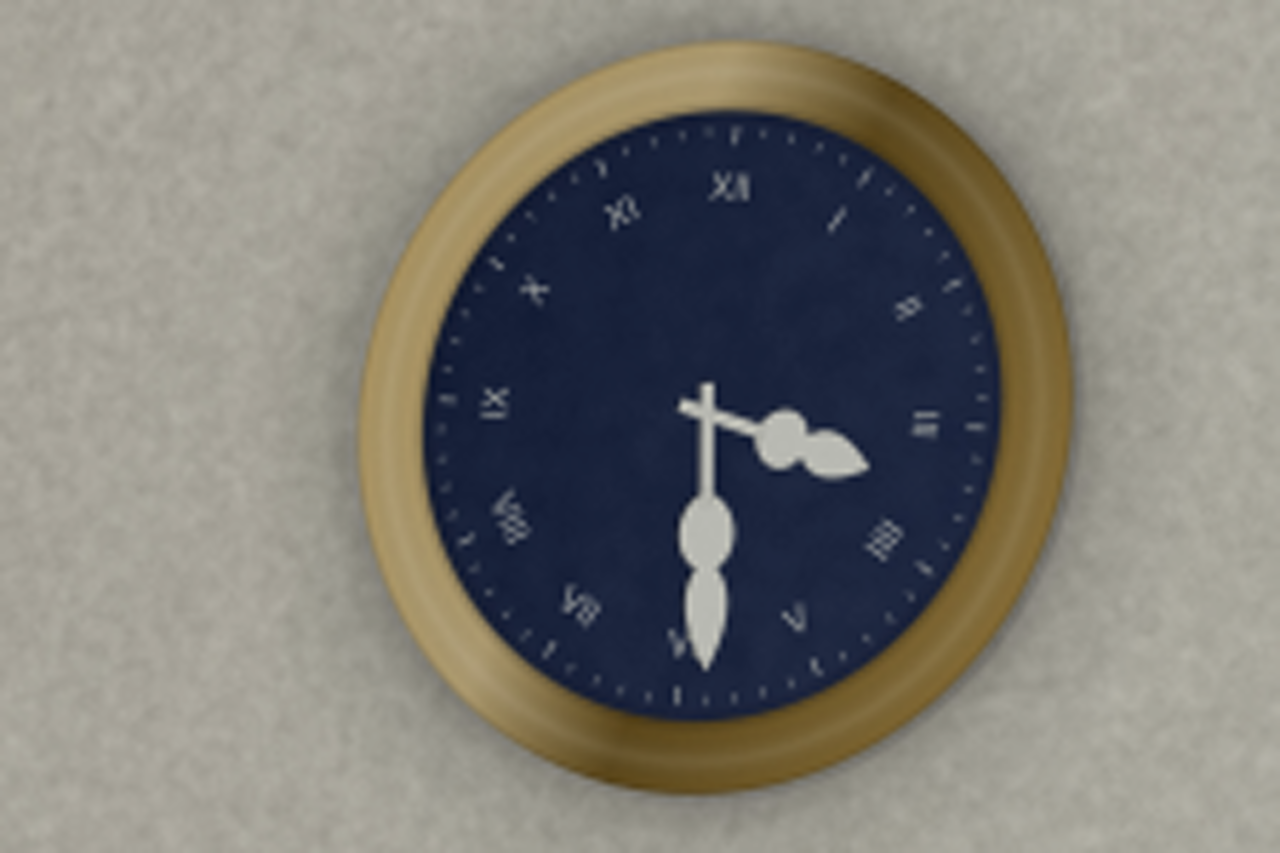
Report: 3:29
